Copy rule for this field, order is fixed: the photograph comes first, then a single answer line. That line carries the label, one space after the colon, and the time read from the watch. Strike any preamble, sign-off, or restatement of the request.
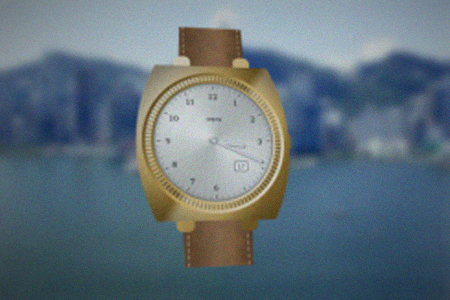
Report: 3:19
